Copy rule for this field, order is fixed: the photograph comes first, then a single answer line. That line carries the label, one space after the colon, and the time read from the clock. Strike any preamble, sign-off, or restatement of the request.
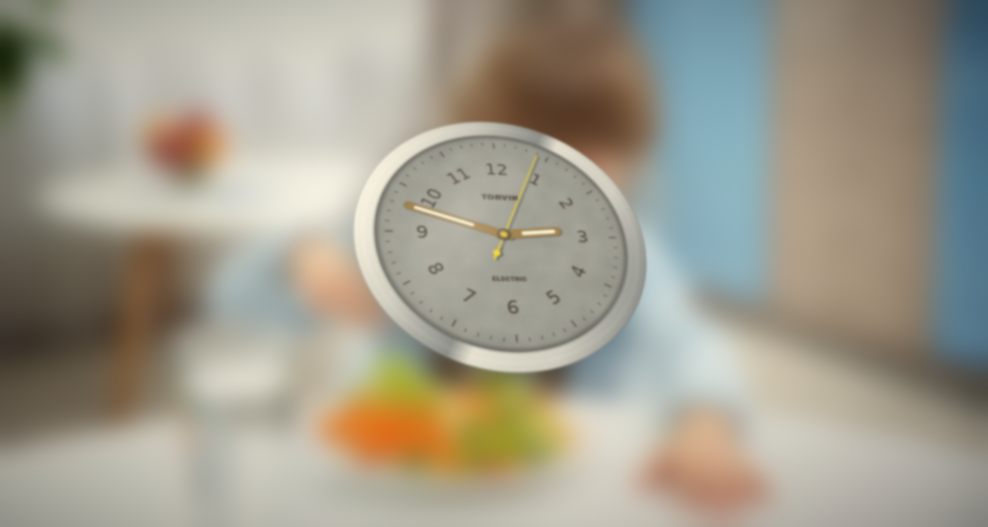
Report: 2:48:04
